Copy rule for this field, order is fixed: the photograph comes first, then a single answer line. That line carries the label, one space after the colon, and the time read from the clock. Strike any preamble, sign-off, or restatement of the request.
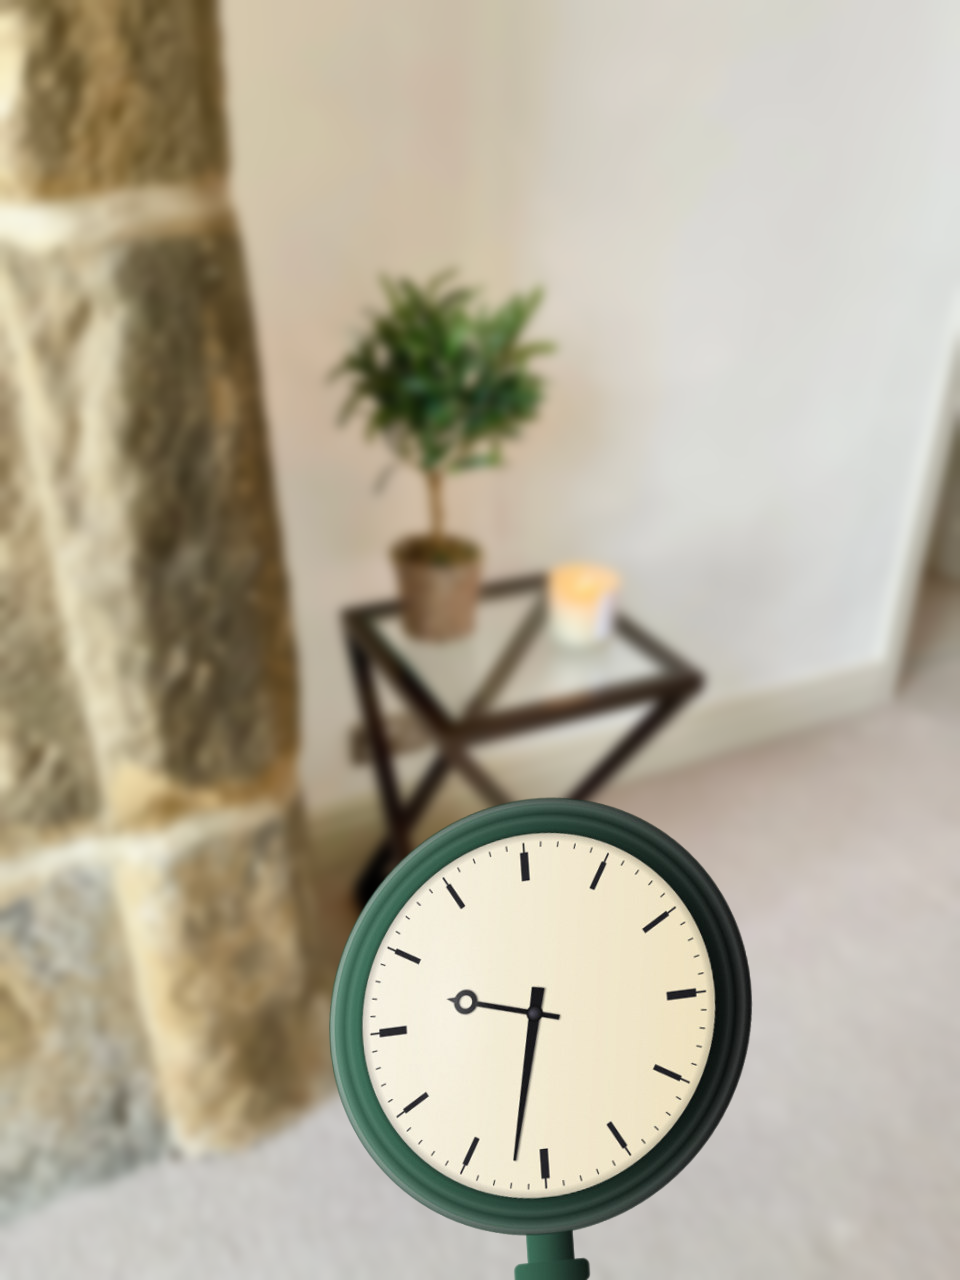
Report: 9:32
